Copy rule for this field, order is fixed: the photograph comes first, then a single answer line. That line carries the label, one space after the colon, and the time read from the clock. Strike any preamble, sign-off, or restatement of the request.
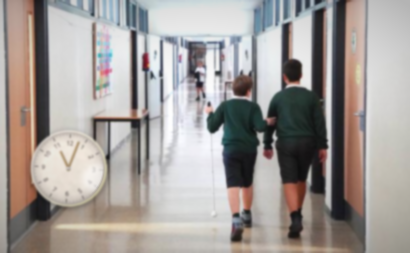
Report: 11:03
